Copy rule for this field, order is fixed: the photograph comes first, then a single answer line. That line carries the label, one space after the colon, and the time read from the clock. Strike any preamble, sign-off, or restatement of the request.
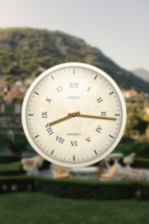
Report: 8:16
